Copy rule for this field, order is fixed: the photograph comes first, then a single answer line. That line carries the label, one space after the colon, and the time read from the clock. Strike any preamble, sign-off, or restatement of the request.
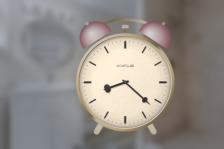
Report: 8:22
